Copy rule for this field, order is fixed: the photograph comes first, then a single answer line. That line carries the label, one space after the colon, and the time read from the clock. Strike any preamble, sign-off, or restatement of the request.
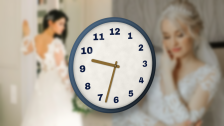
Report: 9:33
